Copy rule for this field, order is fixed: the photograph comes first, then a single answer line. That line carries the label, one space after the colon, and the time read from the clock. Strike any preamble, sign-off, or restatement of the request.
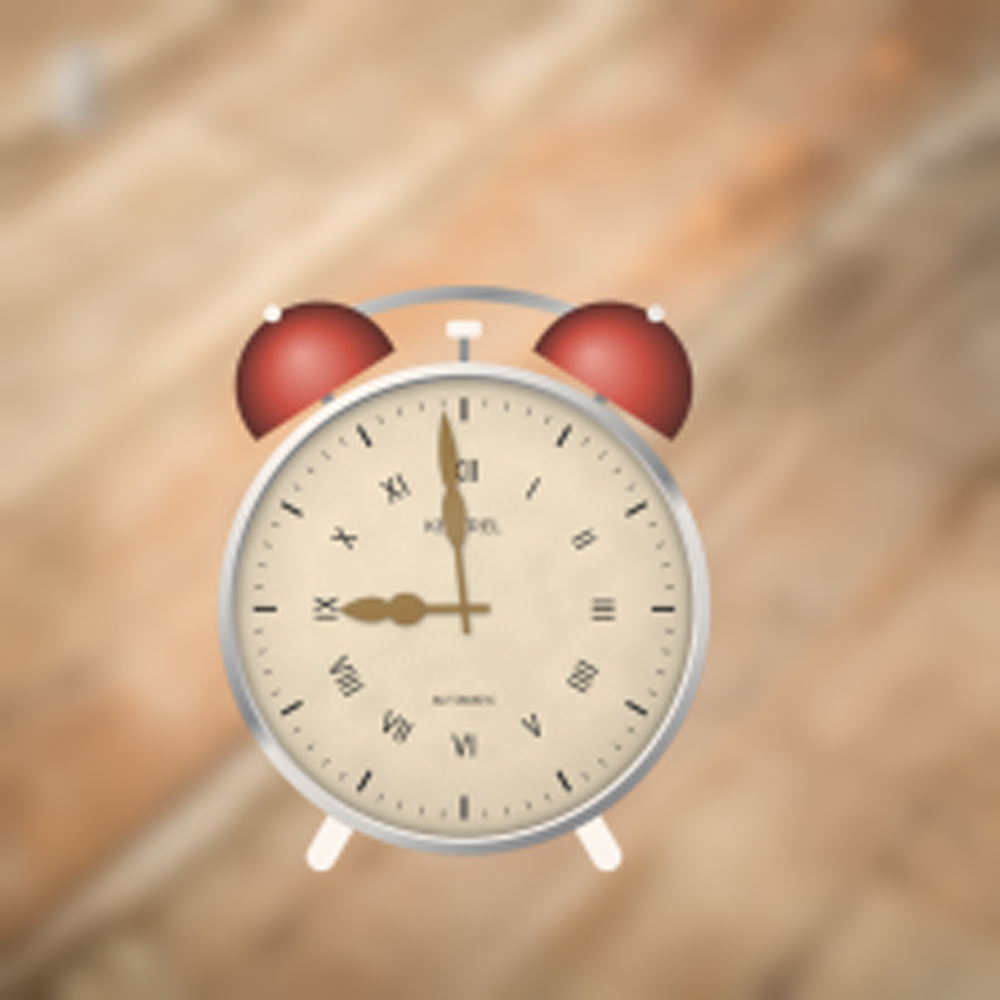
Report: 8:59
